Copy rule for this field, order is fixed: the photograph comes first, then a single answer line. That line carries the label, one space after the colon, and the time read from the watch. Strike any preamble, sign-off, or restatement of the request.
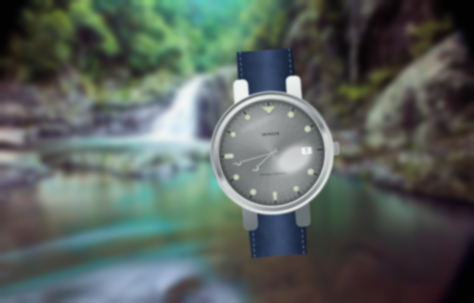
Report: 7:43
